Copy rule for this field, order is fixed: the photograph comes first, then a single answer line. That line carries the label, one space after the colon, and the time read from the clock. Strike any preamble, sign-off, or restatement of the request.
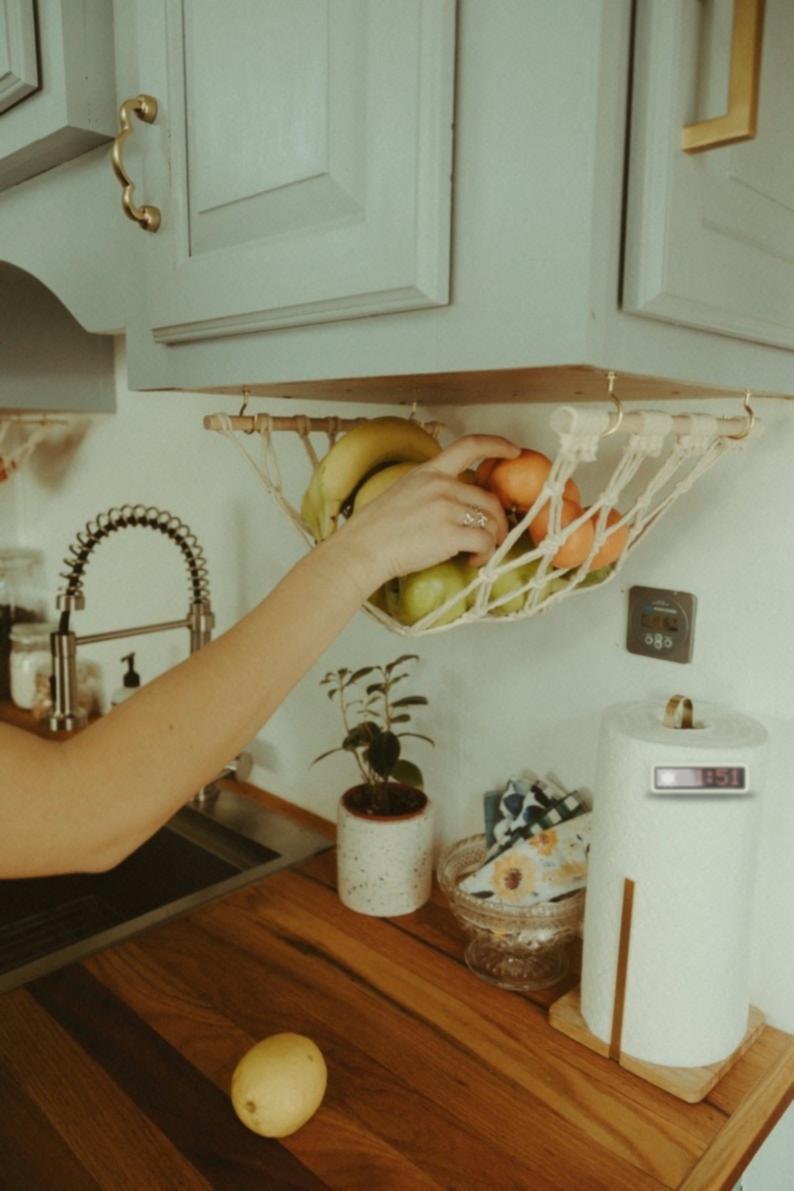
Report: 1:51
